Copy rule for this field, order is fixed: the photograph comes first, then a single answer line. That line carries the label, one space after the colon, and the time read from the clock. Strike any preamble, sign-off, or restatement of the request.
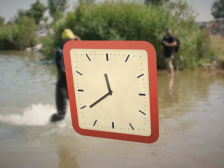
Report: 11:39
